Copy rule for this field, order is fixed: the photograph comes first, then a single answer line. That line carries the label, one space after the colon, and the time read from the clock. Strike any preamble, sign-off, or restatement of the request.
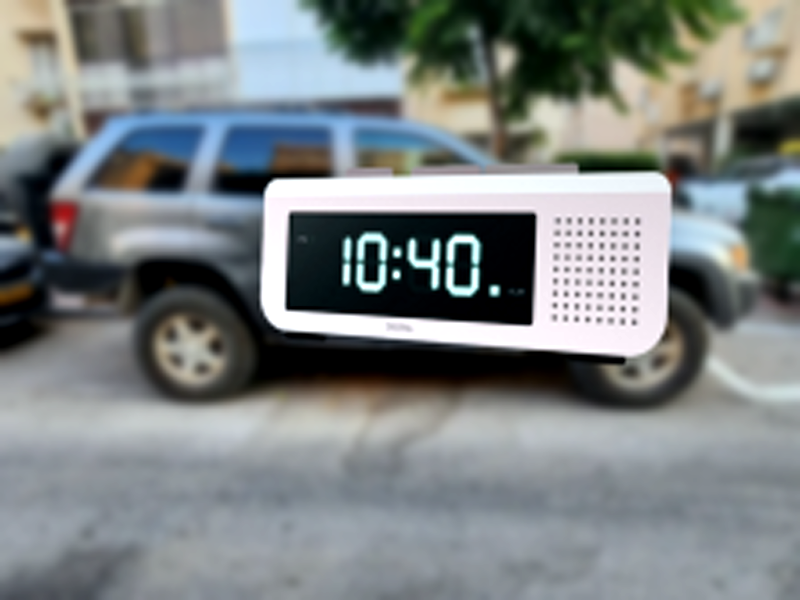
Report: 10:40
